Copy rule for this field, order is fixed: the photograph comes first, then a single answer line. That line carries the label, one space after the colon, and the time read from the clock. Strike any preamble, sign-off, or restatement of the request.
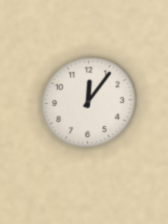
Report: 12:06
